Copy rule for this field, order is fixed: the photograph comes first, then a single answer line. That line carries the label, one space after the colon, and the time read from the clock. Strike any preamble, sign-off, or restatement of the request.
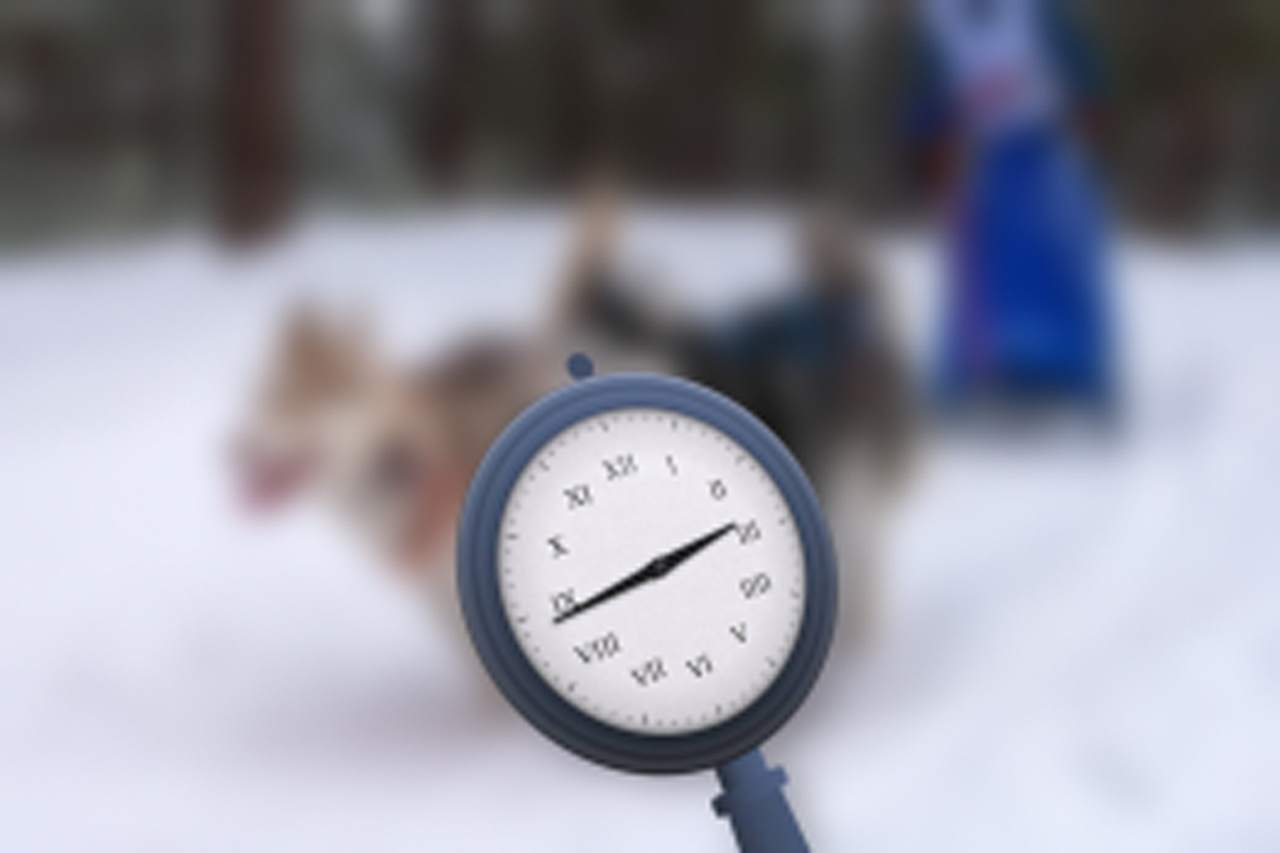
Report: 2:44
